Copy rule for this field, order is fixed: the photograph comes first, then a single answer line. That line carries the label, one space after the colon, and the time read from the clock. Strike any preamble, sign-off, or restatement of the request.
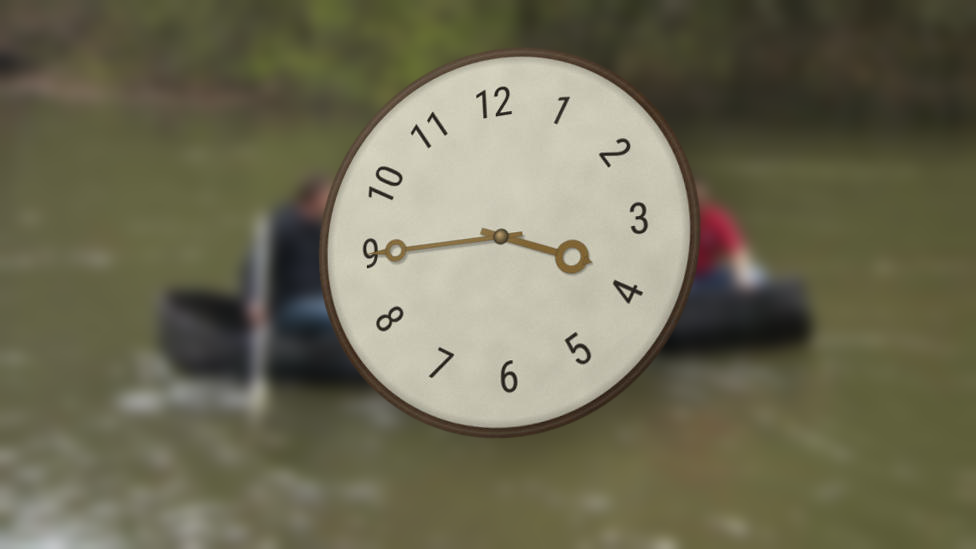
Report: 3:45
